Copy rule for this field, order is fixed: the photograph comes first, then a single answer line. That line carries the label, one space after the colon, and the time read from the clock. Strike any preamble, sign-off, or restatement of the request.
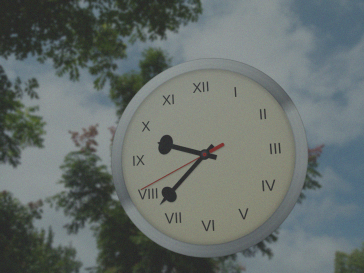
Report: 9:37:41
